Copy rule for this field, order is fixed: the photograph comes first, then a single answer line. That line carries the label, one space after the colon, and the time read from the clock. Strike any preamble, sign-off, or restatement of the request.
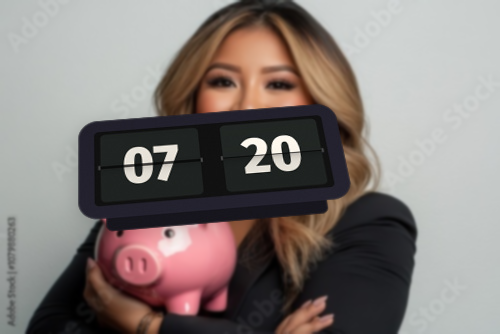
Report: 7:20
